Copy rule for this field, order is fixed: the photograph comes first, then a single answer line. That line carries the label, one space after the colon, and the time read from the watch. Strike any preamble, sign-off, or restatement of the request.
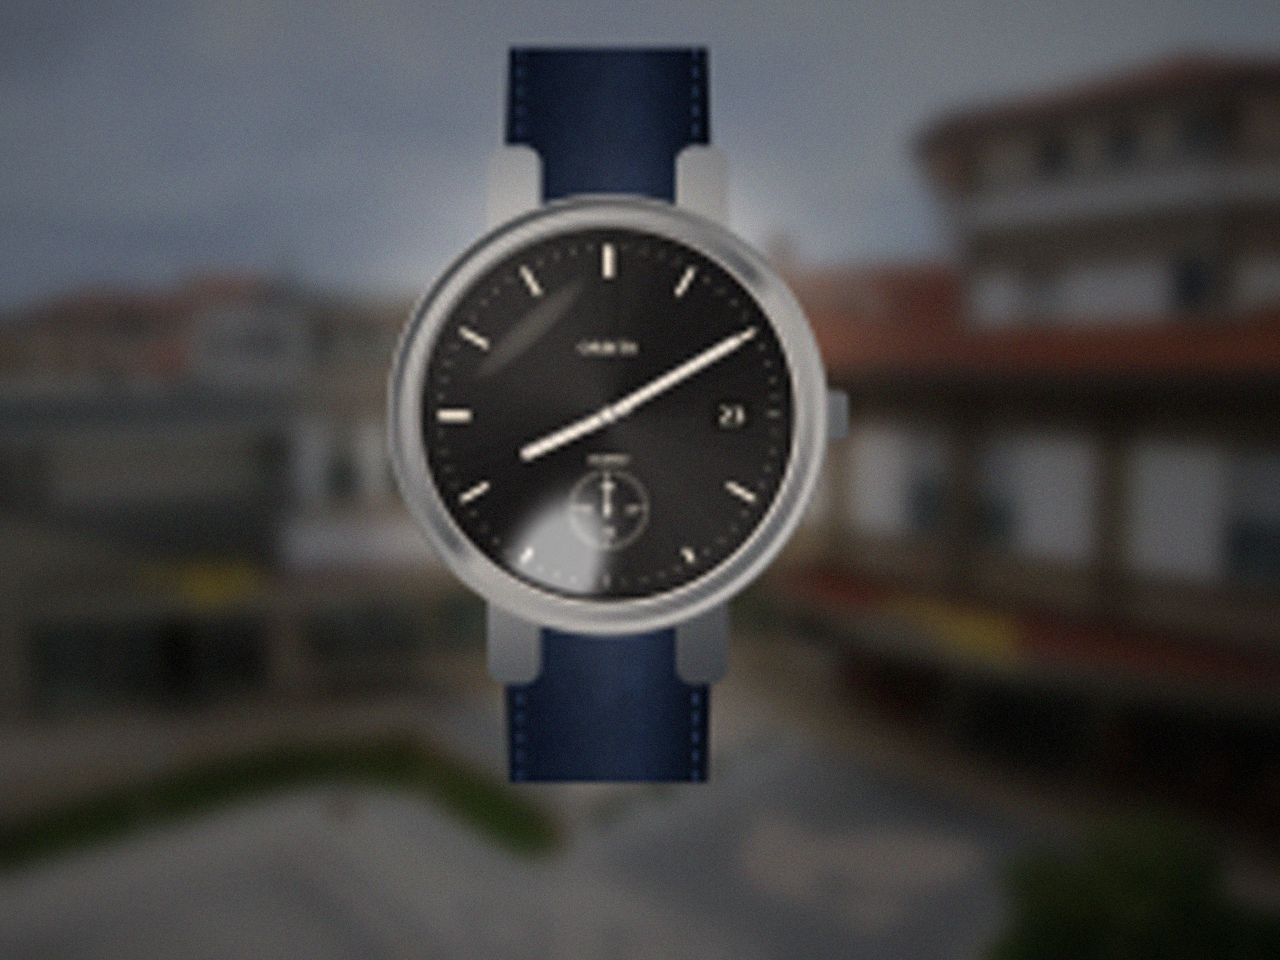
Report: 8:10
